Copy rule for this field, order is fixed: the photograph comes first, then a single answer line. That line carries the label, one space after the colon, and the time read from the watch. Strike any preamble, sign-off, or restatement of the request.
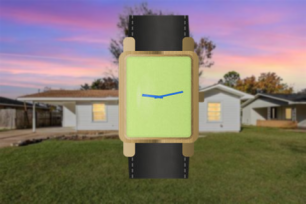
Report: 9:13
